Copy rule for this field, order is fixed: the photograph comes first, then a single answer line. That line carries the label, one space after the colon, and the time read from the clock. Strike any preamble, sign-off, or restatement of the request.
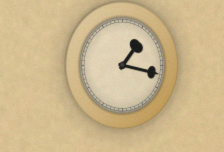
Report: 1:17
